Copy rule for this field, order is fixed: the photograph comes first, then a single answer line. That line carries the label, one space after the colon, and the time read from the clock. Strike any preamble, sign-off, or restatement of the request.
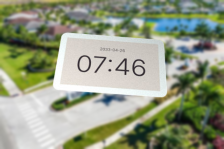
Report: 7:46
